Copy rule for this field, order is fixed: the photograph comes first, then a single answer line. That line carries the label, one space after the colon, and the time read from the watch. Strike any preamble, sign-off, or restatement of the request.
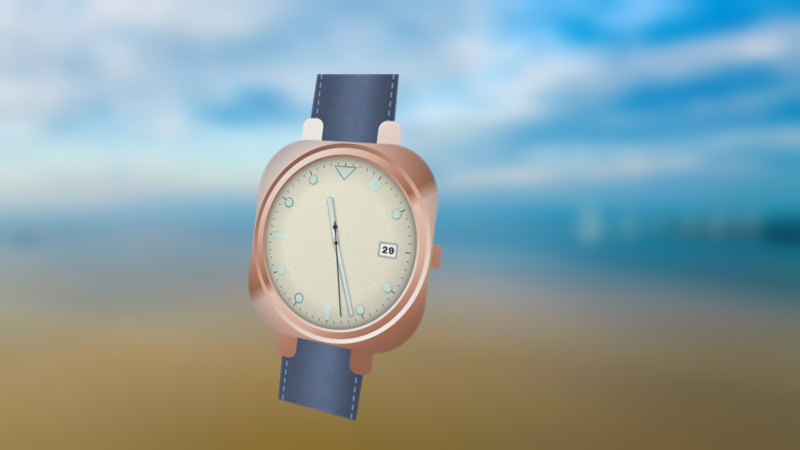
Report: 11:26:28
